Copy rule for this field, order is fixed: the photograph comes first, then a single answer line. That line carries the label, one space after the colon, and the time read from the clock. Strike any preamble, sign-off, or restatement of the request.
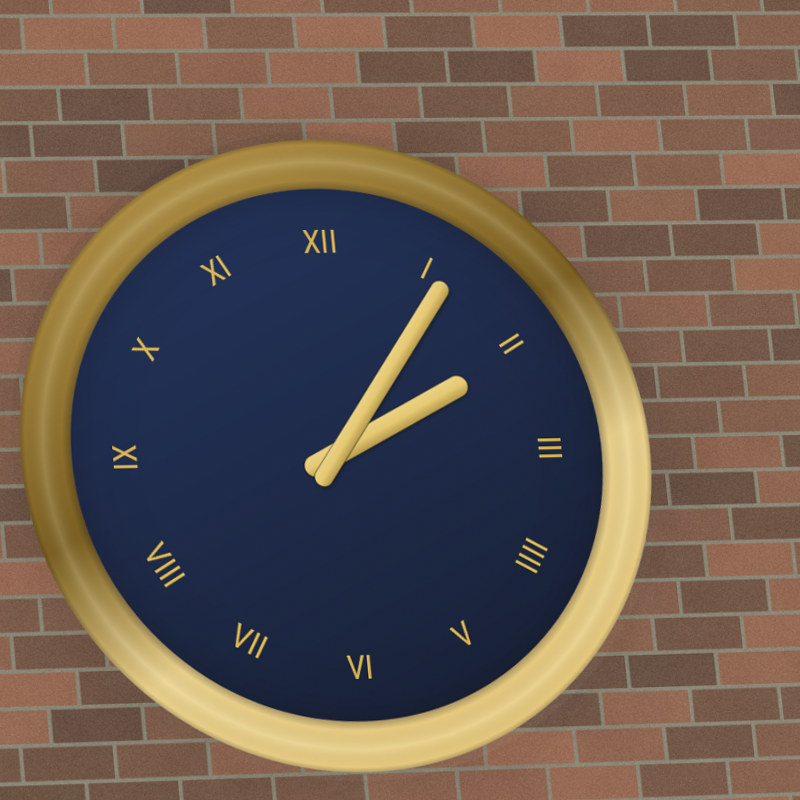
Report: 2:06
